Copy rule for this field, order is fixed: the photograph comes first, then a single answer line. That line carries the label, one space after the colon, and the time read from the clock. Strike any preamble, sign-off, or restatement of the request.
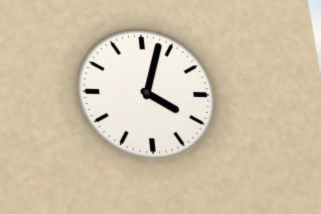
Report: 4:03
